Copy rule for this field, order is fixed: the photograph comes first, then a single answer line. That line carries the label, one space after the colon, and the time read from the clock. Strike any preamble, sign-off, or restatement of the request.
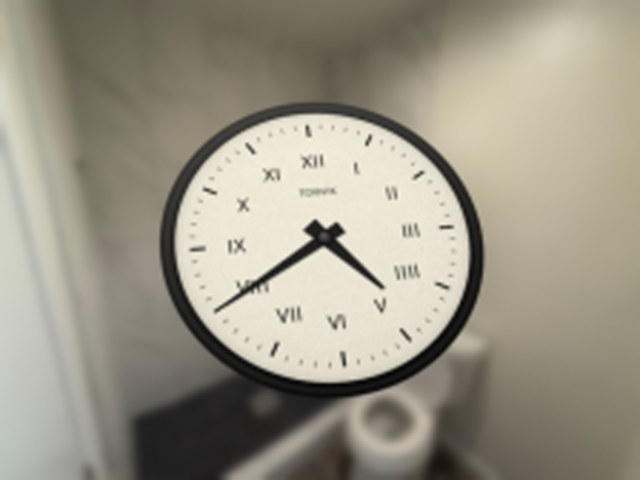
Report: 4:40
